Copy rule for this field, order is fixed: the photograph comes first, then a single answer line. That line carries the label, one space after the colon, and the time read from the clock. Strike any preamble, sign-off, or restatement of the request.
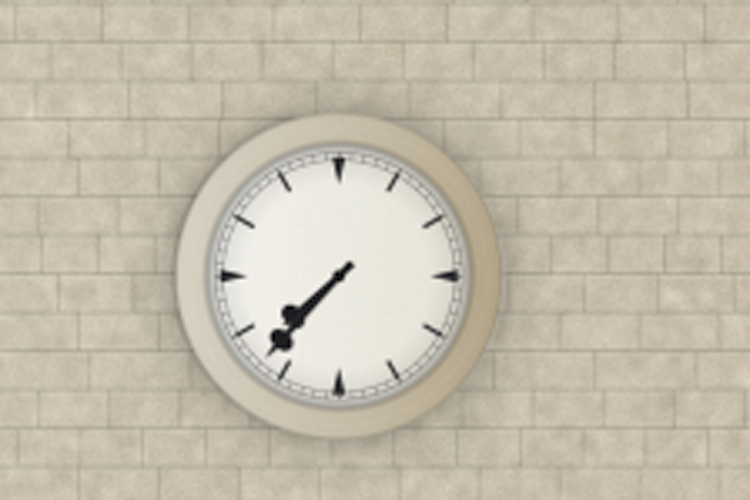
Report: 7:37
